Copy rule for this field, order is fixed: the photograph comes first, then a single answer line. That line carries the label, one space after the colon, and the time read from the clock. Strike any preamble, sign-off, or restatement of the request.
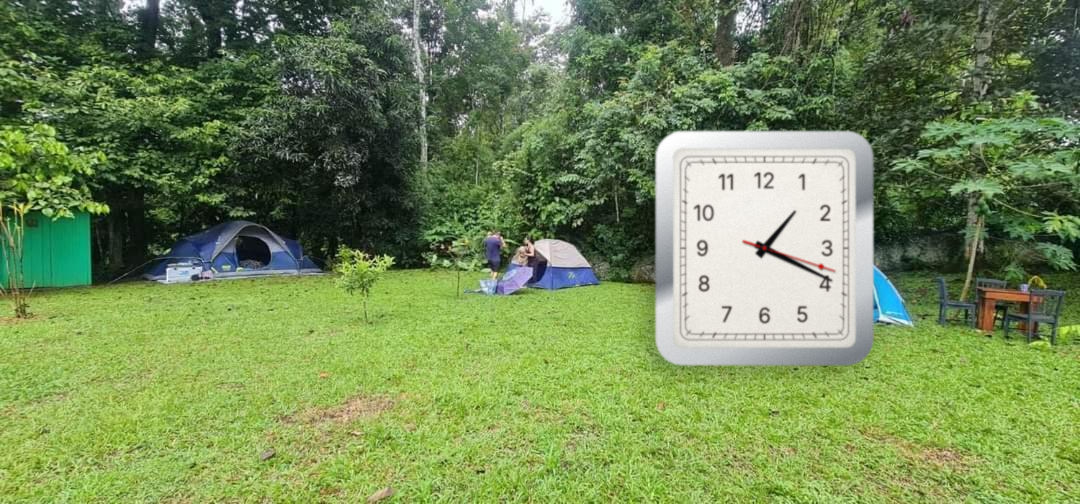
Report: 1:19:18
